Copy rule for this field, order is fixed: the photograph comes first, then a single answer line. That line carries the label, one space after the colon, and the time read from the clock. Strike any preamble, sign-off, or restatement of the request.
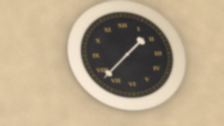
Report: 1:38
